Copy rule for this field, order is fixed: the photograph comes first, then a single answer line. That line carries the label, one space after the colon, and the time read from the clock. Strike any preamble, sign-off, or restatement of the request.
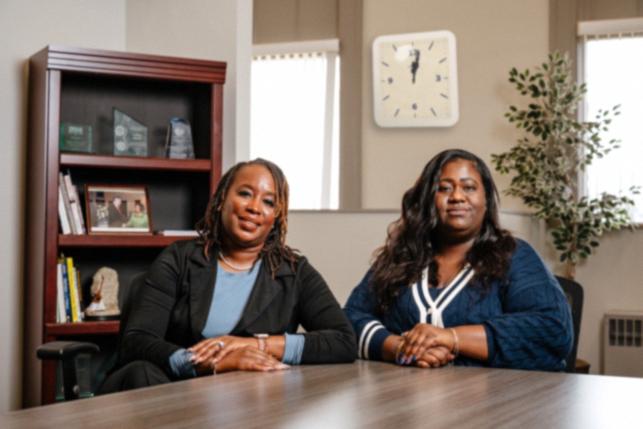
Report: 12:02
